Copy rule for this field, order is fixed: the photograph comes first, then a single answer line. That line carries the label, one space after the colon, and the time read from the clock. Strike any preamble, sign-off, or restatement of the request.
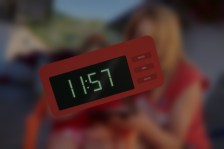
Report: 11:57
